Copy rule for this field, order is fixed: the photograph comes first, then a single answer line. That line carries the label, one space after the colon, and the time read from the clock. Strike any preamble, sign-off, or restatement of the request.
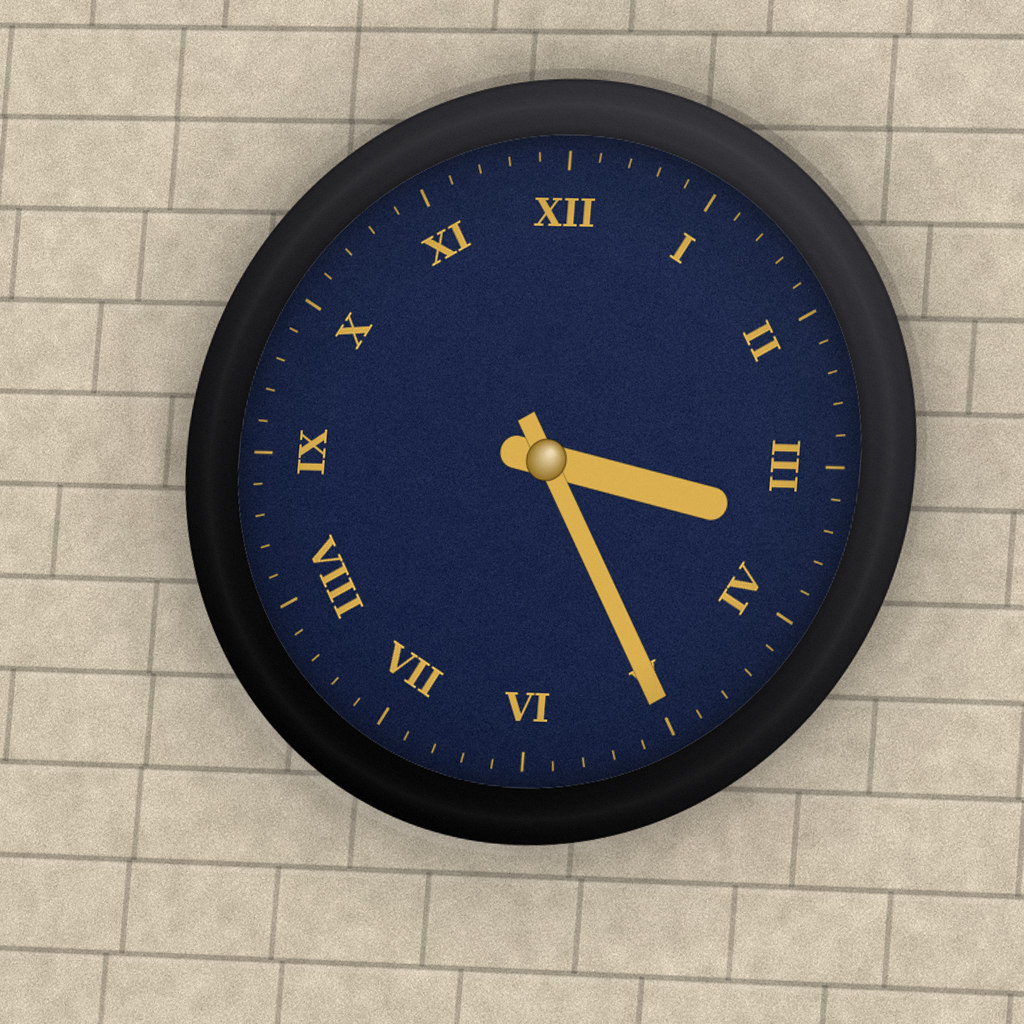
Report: 3:25
